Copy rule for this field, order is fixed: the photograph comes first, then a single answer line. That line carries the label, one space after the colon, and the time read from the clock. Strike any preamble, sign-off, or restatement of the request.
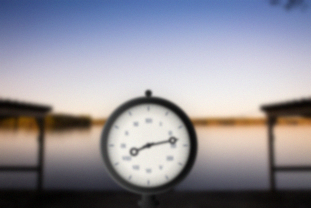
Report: 8:13
